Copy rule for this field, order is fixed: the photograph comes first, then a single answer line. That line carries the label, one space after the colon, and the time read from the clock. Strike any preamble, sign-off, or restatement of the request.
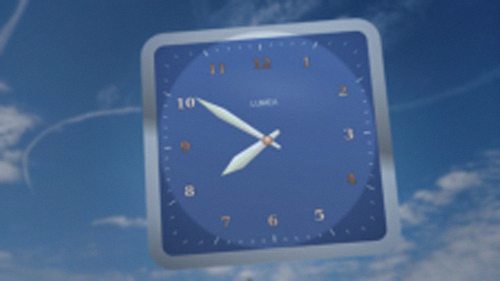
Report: 7:51
